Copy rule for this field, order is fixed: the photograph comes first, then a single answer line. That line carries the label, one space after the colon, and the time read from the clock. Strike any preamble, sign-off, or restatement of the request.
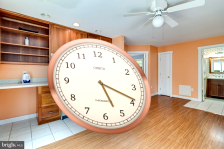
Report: 5:19
